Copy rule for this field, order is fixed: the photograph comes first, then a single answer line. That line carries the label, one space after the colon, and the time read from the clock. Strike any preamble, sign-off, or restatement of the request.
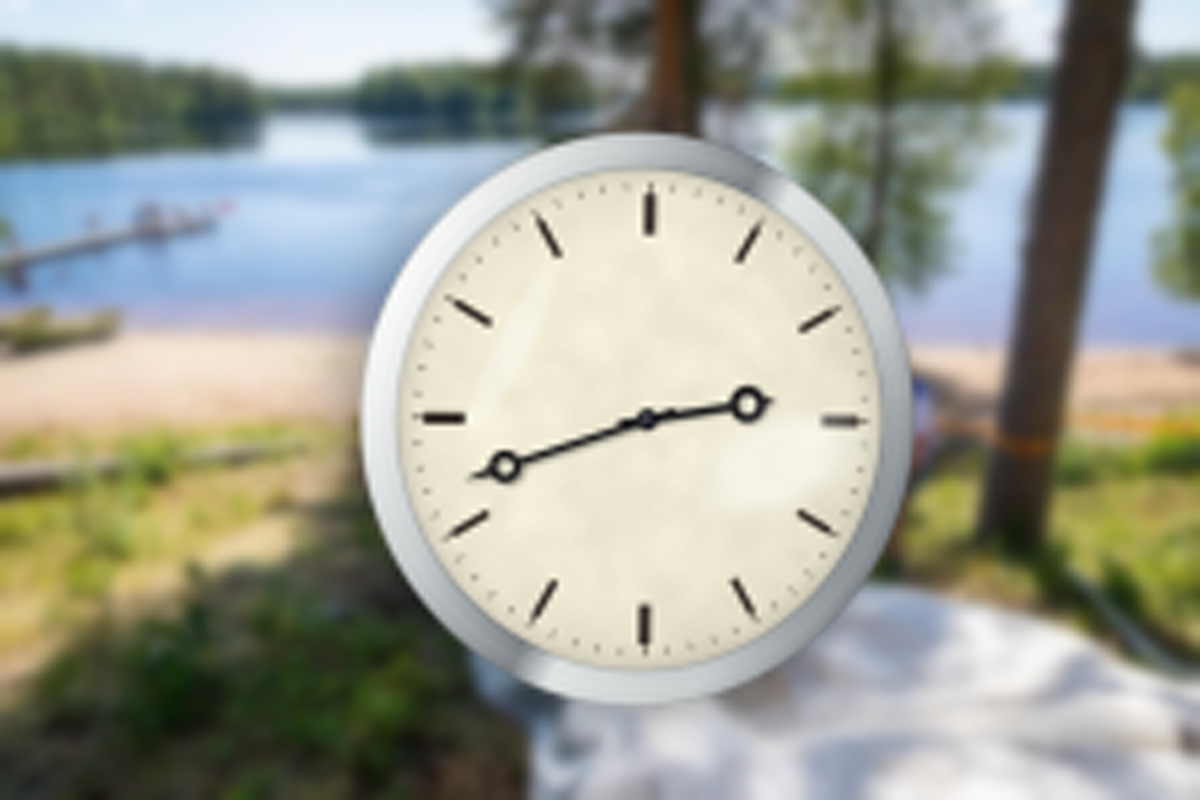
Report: 2:42
